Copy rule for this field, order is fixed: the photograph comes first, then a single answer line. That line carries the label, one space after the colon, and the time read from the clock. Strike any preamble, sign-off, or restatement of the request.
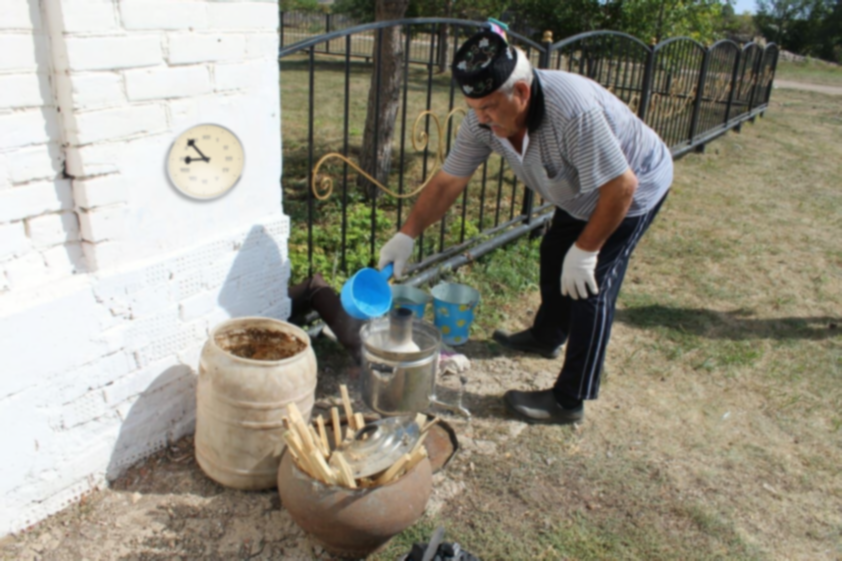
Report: 8:53
